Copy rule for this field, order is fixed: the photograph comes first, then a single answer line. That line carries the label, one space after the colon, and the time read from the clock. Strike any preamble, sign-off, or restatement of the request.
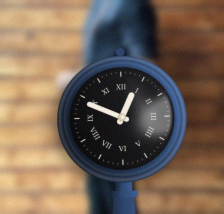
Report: 12:49
